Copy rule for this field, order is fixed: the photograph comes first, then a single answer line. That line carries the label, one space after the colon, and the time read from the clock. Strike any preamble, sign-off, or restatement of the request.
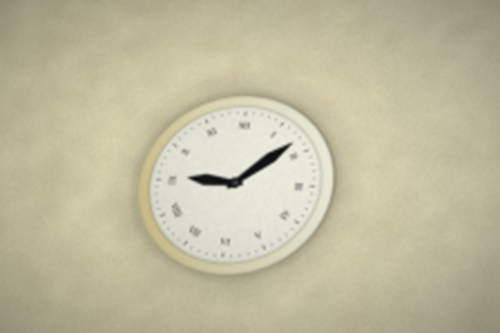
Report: 9:08
